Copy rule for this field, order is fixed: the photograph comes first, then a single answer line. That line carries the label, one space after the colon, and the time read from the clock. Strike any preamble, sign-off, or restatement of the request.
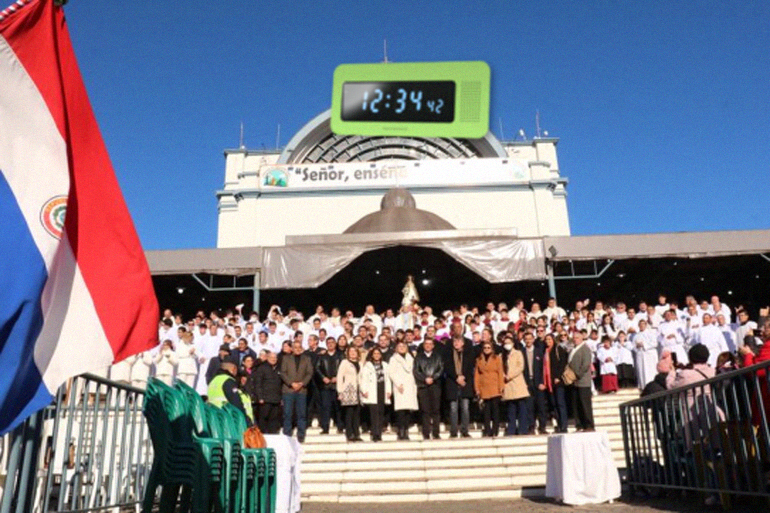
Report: 12:34:42
